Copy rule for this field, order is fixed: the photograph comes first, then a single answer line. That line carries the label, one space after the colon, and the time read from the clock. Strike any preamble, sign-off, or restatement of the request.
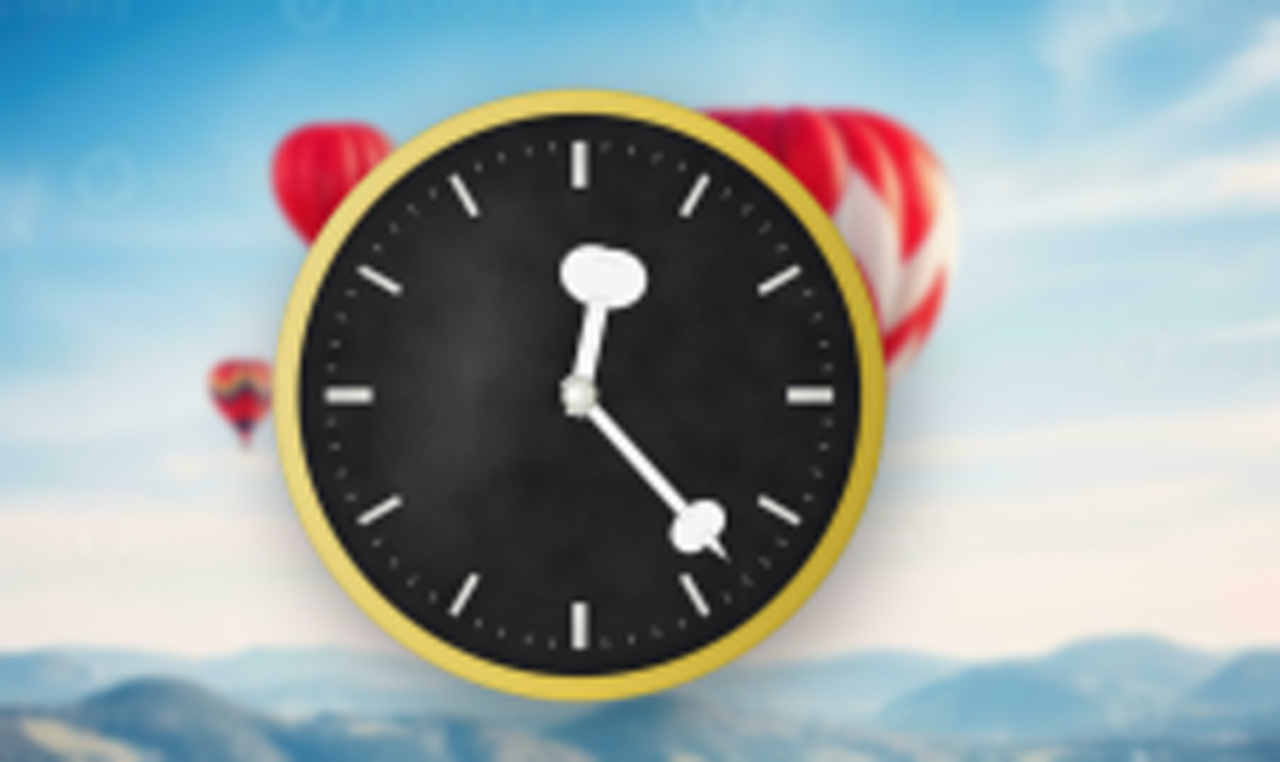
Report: 12:23
